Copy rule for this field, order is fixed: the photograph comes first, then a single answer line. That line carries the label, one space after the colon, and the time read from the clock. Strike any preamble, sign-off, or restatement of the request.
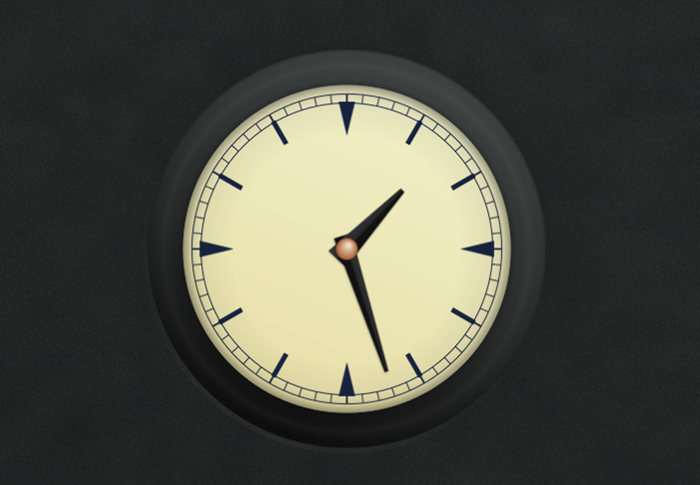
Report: 1:27
